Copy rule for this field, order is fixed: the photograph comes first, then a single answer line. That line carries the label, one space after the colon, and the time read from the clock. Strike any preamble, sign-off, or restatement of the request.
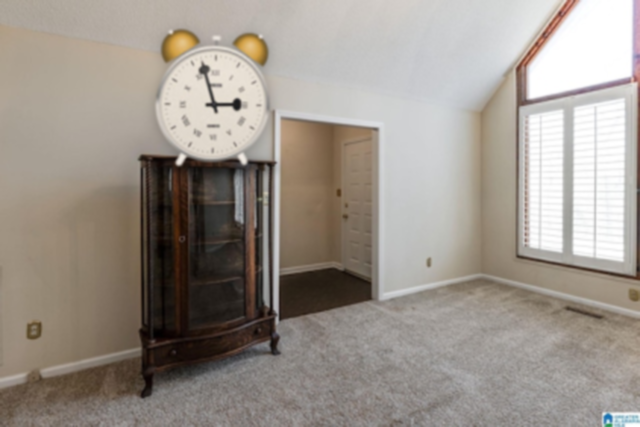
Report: 2:57
